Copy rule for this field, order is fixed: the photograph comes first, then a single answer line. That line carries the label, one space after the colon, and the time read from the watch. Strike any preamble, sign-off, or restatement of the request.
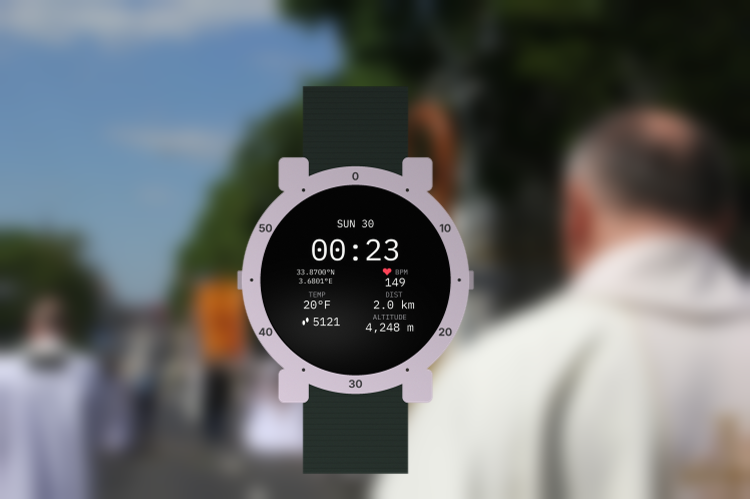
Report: 0:23
